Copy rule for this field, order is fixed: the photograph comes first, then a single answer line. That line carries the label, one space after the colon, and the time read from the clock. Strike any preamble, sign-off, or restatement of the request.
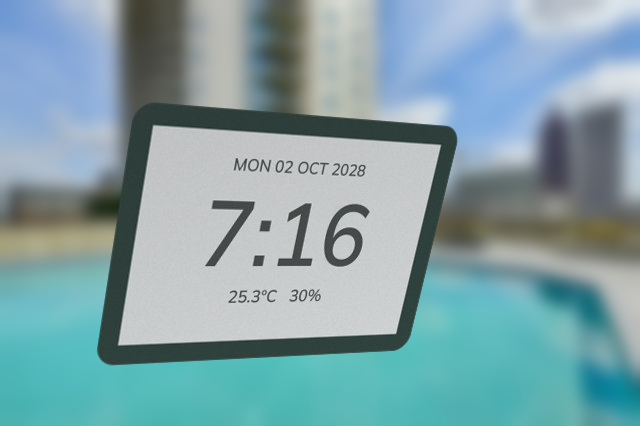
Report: 7:16
